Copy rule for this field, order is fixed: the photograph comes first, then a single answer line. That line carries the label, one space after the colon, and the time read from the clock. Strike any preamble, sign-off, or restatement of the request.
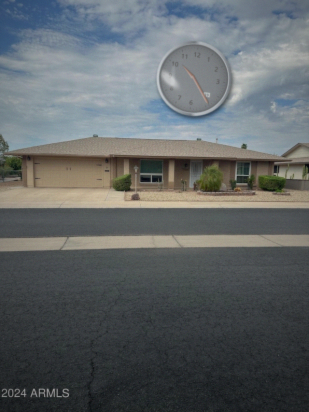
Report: 10:24
